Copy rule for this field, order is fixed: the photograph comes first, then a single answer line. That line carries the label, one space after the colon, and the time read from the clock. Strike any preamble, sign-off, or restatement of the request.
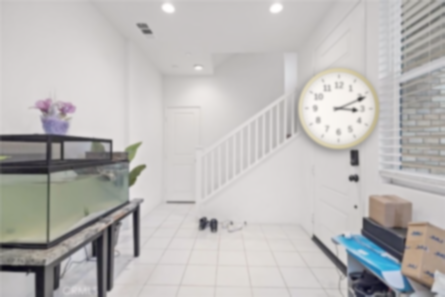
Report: 3:11
